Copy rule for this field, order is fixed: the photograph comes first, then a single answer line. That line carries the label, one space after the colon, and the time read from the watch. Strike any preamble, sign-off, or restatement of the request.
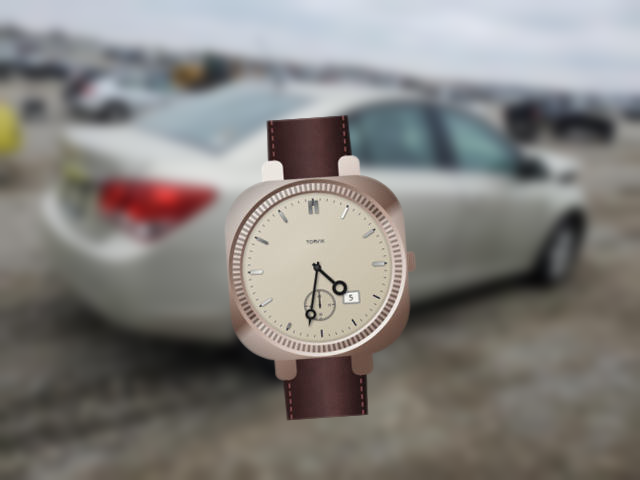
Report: 4:32
